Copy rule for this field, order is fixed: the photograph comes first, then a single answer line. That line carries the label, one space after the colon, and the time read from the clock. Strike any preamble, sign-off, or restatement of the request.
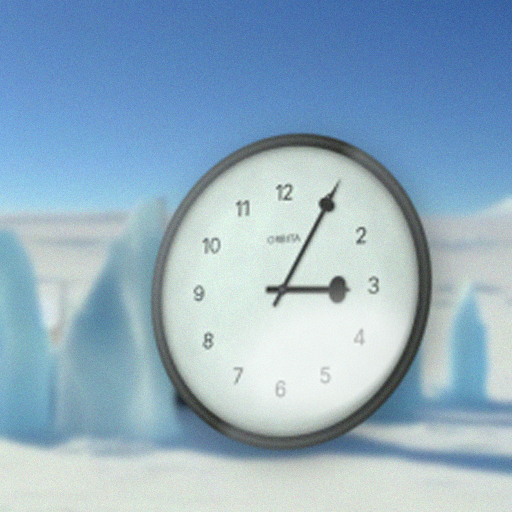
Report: 3:05
